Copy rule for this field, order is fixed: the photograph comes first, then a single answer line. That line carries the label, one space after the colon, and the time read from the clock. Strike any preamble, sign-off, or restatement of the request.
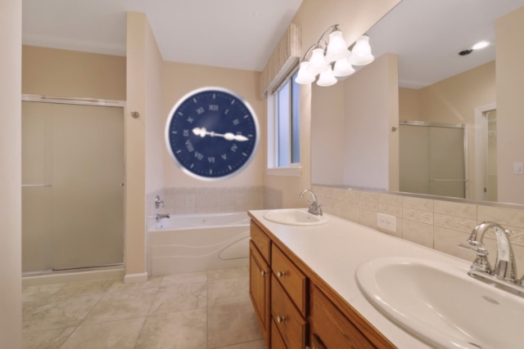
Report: 9:16
